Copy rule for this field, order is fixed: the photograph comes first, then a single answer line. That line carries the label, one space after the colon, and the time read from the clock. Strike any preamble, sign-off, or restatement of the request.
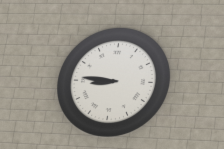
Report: 8:46
